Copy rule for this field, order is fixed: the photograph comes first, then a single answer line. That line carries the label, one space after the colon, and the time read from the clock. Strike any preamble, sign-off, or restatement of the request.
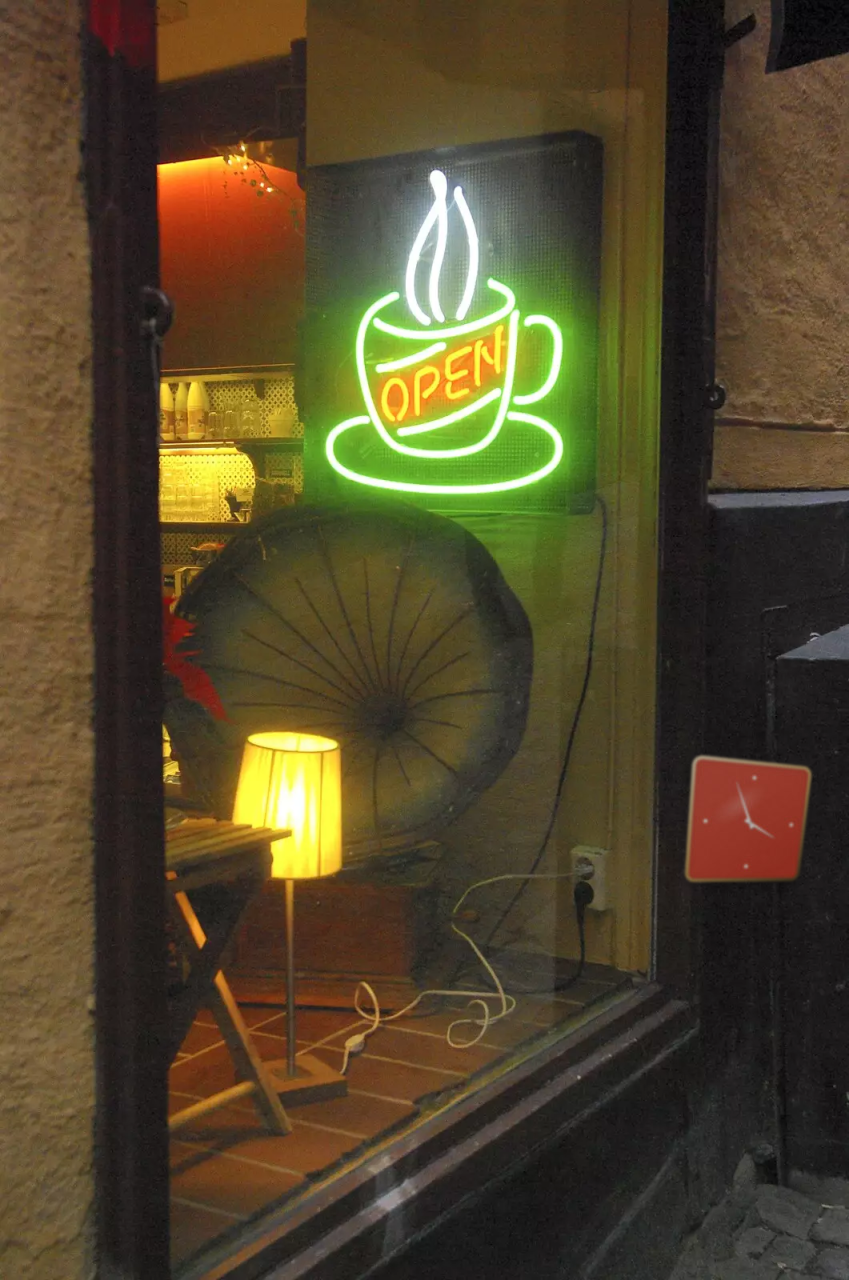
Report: 3:56
